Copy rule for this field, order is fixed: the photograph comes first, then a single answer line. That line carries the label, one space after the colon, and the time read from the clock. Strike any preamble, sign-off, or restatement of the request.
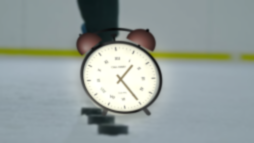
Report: 1:25
